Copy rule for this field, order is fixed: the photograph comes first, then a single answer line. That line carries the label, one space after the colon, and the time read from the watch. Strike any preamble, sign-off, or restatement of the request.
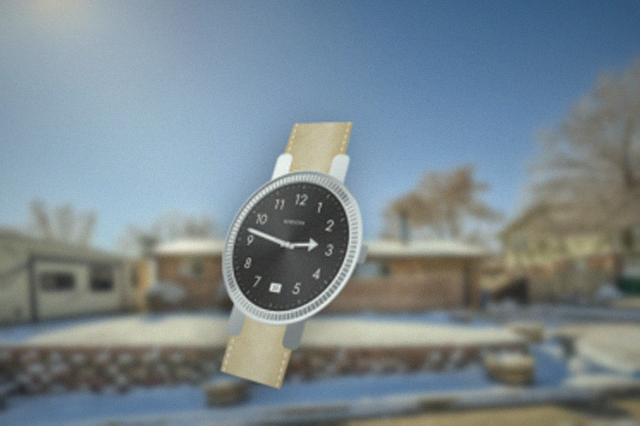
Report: 2:47
